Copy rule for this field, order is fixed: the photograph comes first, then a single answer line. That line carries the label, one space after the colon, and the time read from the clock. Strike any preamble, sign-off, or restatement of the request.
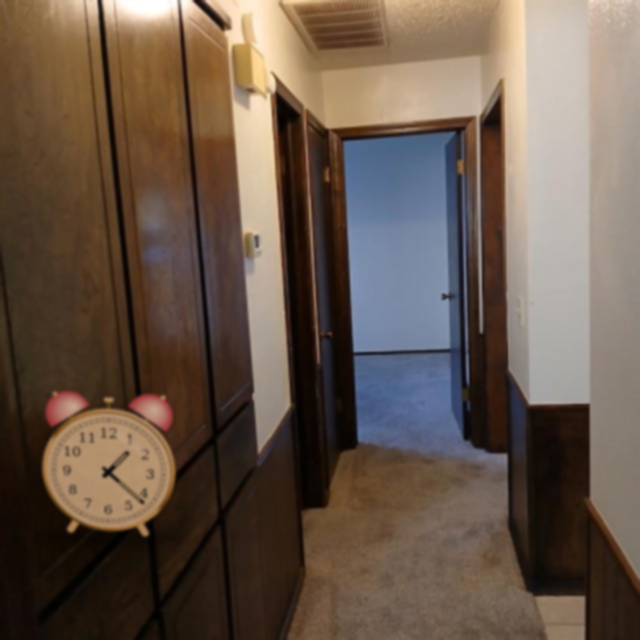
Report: 1:22
